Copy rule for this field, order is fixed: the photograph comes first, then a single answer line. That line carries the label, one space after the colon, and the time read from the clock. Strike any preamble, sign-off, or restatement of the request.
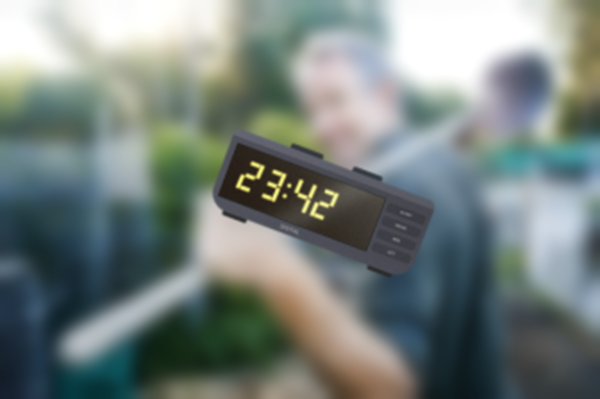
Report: 23:42
